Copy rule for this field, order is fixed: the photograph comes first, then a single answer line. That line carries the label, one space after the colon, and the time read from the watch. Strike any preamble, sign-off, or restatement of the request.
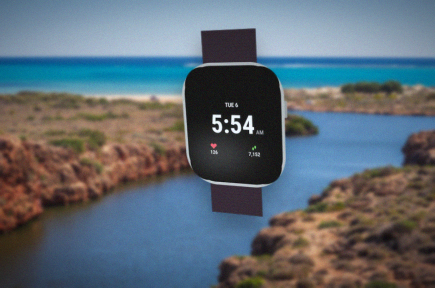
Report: 5:54
